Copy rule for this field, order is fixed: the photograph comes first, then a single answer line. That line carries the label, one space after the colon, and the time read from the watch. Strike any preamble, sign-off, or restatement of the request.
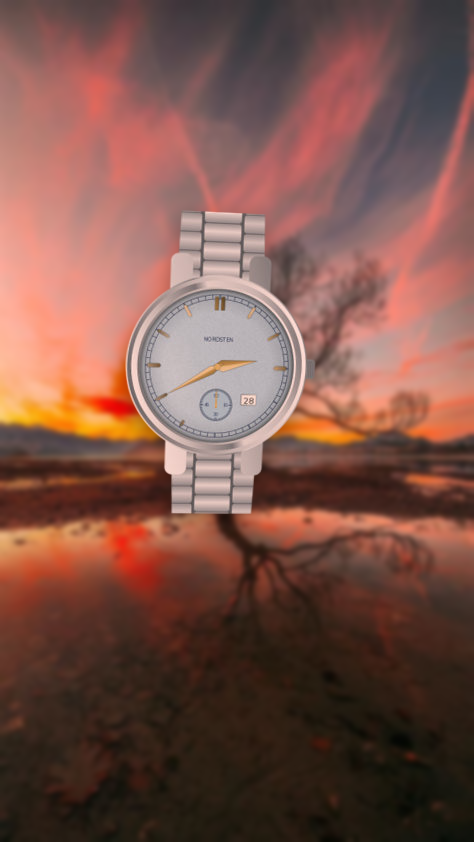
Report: 2:40
